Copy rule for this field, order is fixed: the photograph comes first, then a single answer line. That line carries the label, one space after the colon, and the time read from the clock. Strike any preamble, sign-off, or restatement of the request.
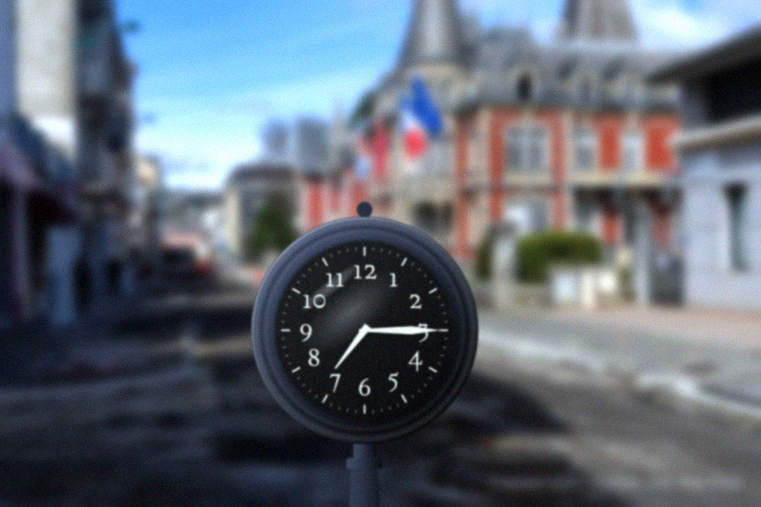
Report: 7:15
